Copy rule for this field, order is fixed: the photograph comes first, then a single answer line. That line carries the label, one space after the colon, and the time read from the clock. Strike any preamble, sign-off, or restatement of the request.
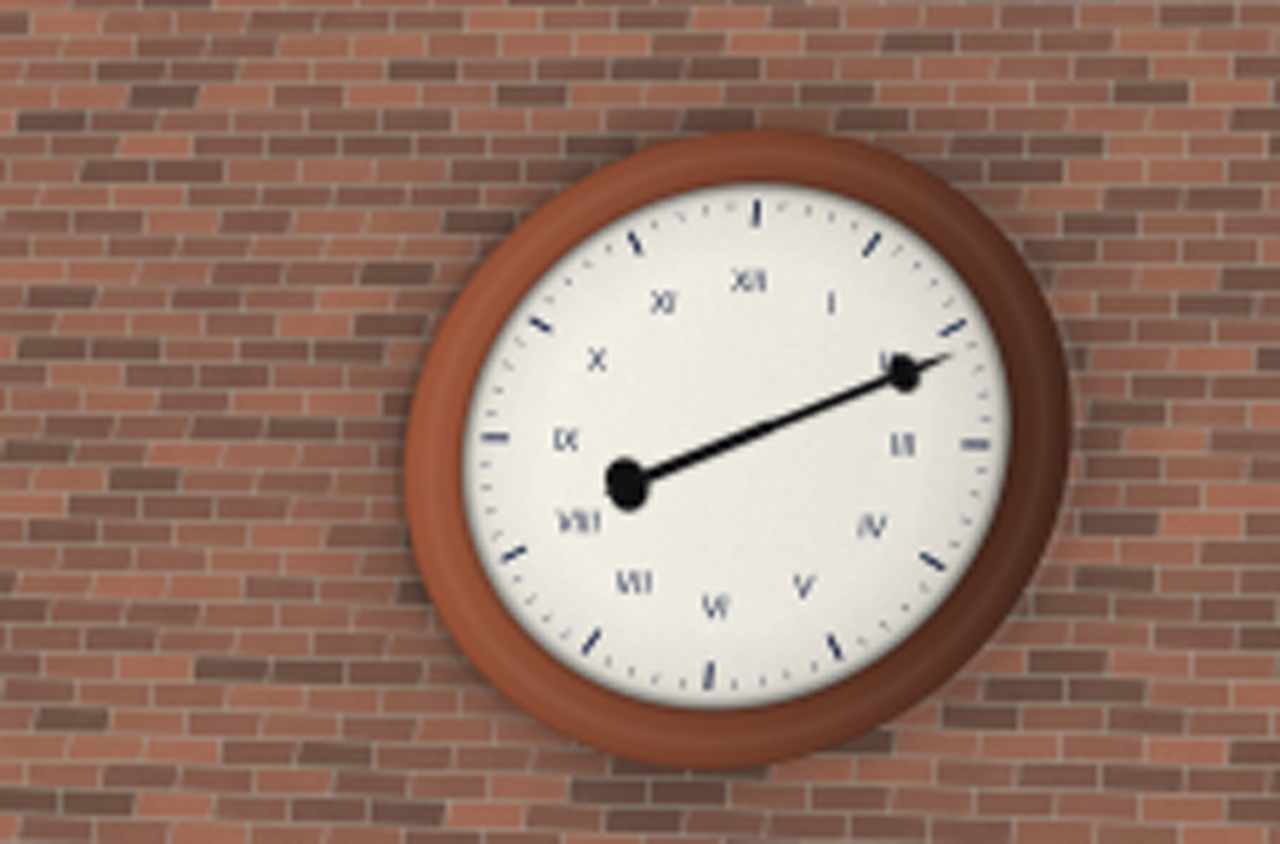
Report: 8:11
